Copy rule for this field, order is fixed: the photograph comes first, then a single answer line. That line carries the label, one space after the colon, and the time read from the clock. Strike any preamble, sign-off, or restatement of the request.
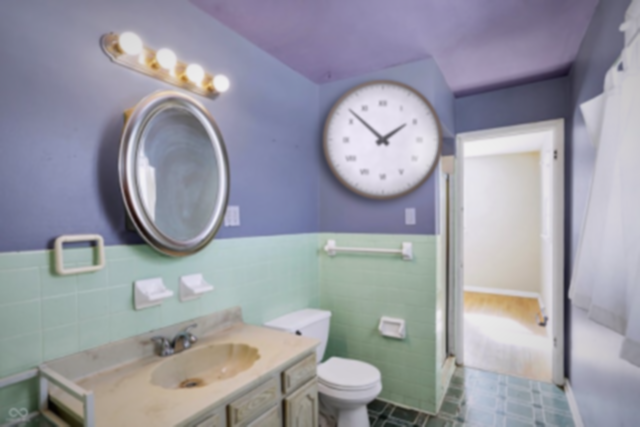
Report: 1:52
